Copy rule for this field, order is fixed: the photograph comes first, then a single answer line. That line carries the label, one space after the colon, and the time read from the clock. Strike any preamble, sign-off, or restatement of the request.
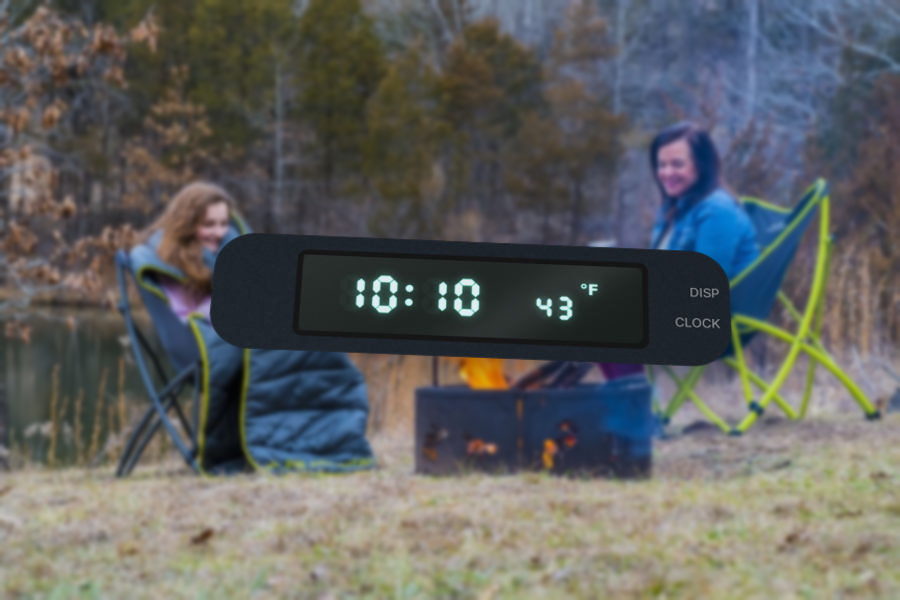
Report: 10:10
